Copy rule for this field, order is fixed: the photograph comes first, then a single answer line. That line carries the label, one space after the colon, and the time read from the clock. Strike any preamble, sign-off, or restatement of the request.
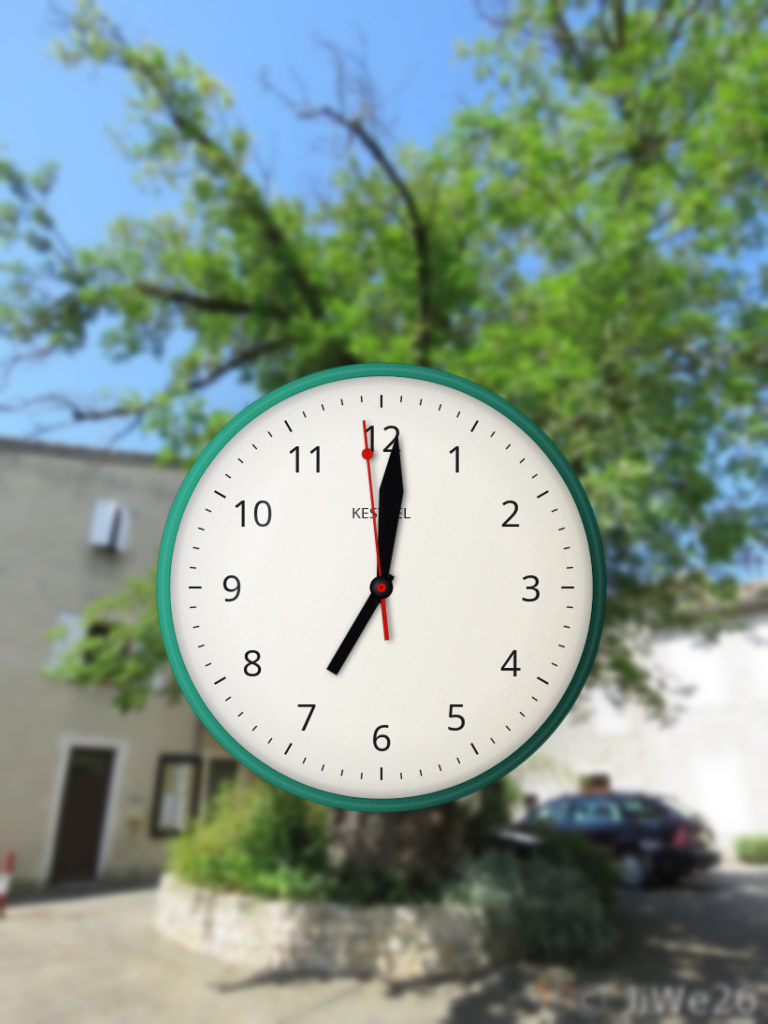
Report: 7:00:59
